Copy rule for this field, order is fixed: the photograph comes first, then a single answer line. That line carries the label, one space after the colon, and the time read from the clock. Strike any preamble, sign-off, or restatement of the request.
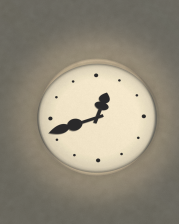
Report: 12:42
